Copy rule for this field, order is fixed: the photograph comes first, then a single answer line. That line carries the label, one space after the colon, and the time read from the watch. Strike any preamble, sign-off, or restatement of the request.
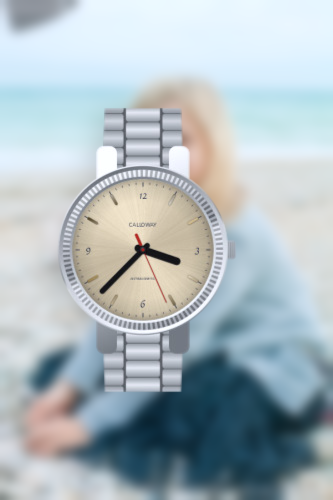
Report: 3:37:26
